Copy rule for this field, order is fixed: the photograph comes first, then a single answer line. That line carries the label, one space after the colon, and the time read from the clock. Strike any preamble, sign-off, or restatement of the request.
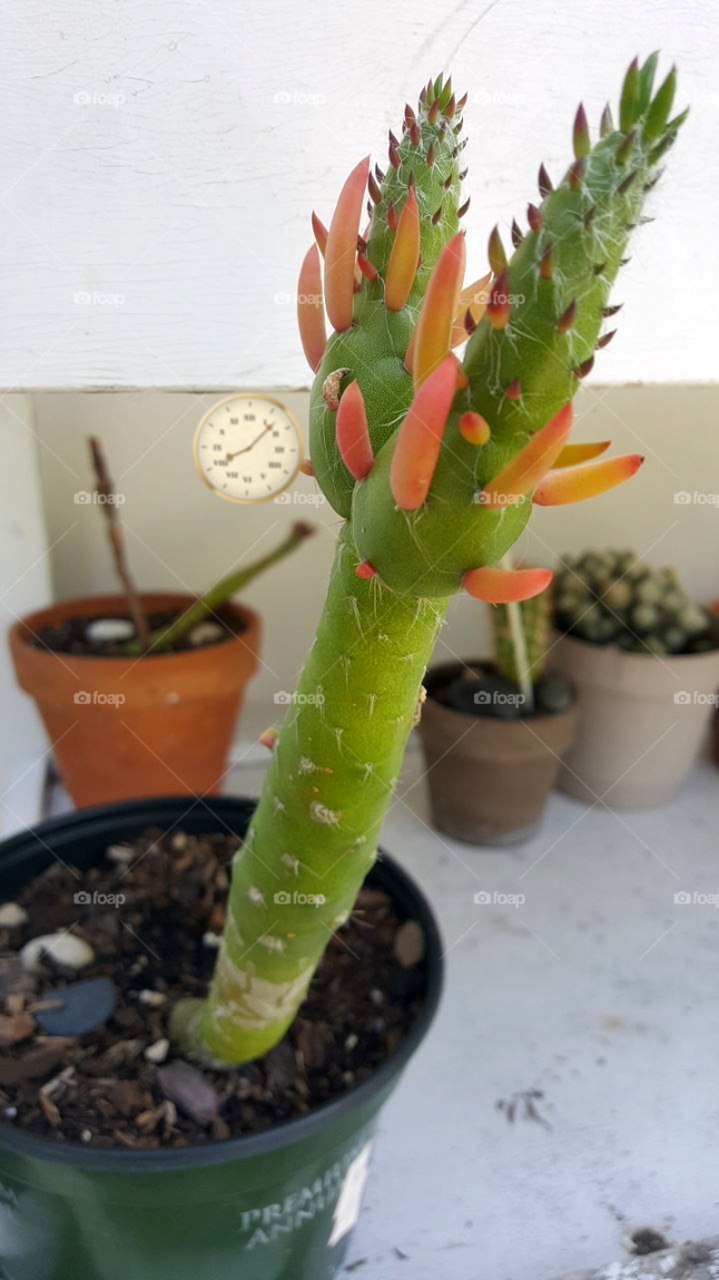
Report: 8:07
